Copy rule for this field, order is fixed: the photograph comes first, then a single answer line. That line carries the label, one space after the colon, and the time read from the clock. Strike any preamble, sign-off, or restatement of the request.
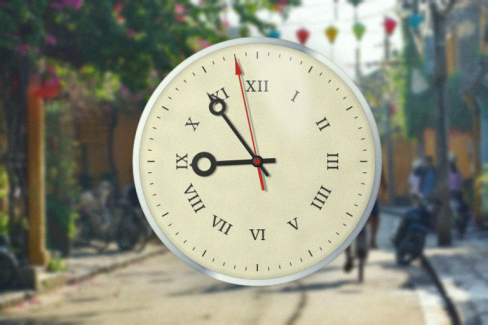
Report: 8:53:58
